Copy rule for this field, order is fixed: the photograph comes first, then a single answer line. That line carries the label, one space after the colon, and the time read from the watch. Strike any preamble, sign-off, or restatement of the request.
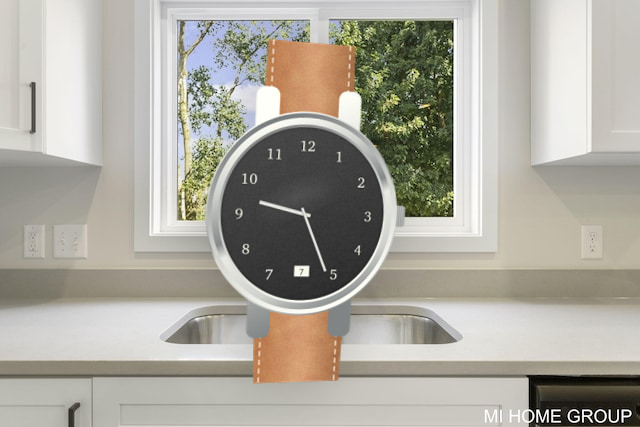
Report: 9:26
